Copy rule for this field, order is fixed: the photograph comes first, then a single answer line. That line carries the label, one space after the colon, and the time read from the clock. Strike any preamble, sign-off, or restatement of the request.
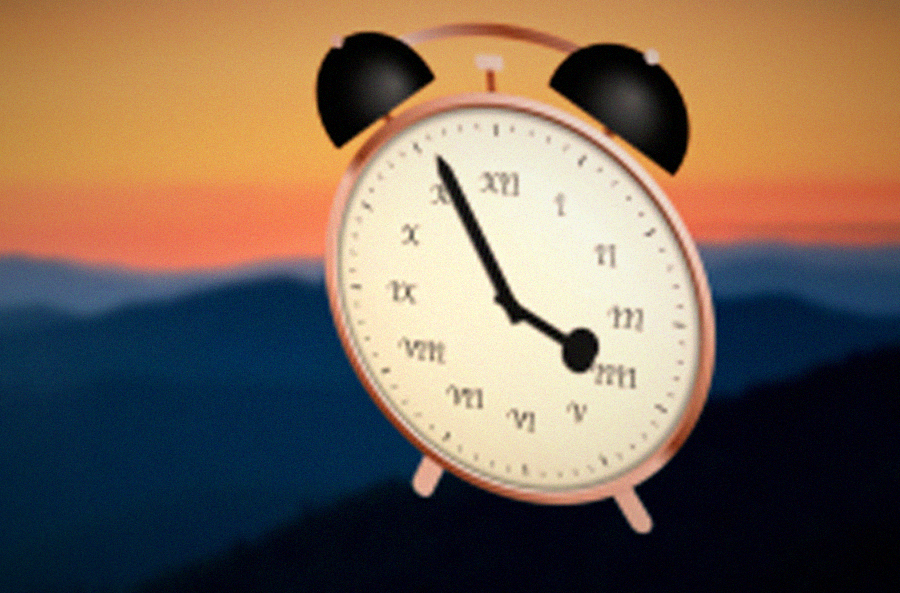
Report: 3:56
